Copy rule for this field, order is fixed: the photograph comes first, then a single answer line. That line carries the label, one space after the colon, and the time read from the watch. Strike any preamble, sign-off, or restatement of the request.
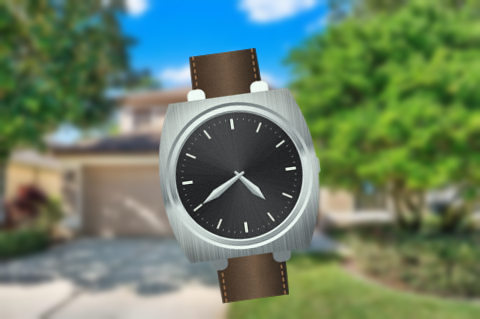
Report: 4:40
